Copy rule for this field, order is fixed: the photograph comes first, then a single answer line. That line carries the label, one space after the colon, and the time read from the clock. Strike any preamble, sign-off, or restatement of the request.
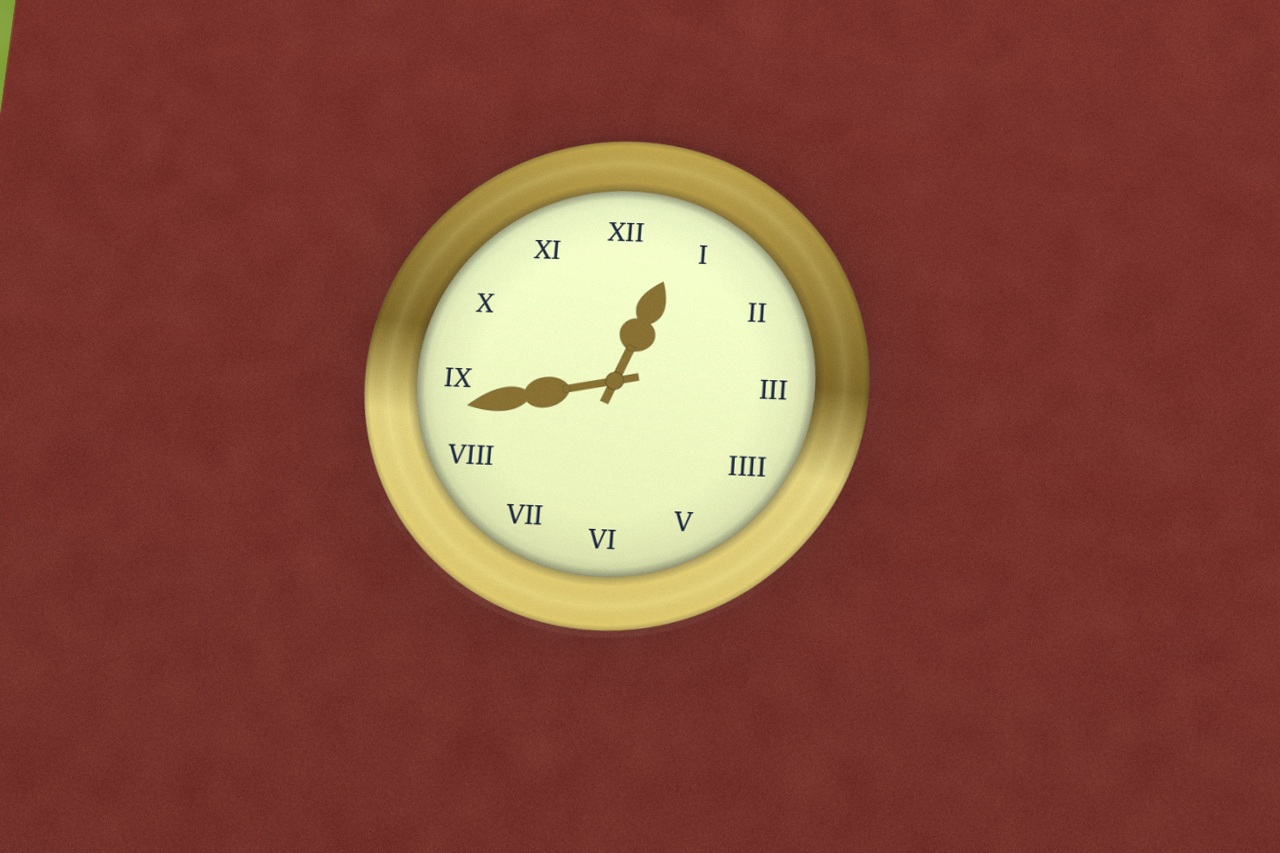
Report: 12:43
